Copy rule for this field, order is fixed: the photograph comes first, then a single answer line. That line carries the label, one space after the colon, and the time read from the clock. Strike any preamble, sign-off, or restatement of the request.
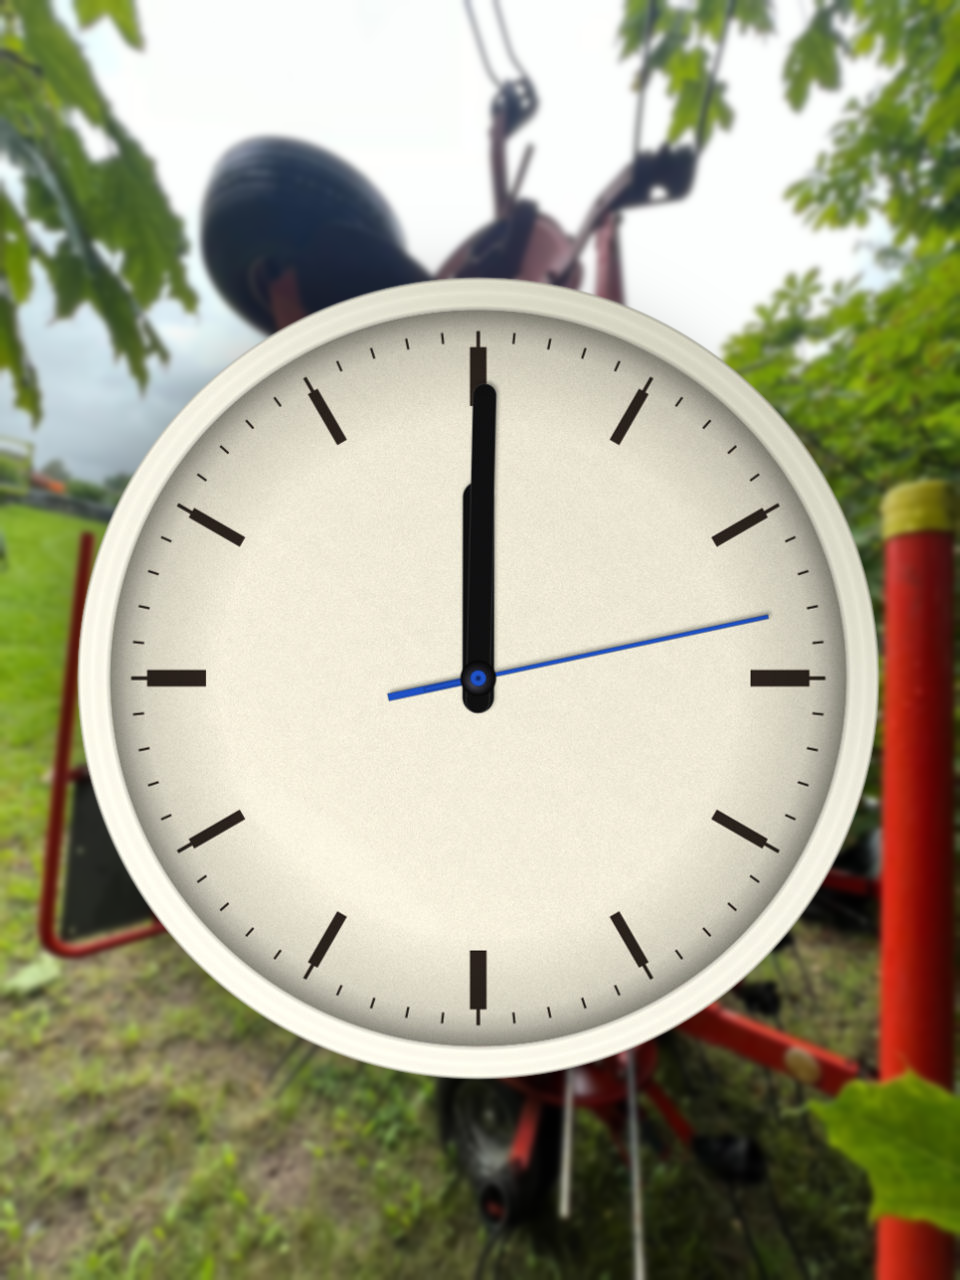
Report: 12:00:13
